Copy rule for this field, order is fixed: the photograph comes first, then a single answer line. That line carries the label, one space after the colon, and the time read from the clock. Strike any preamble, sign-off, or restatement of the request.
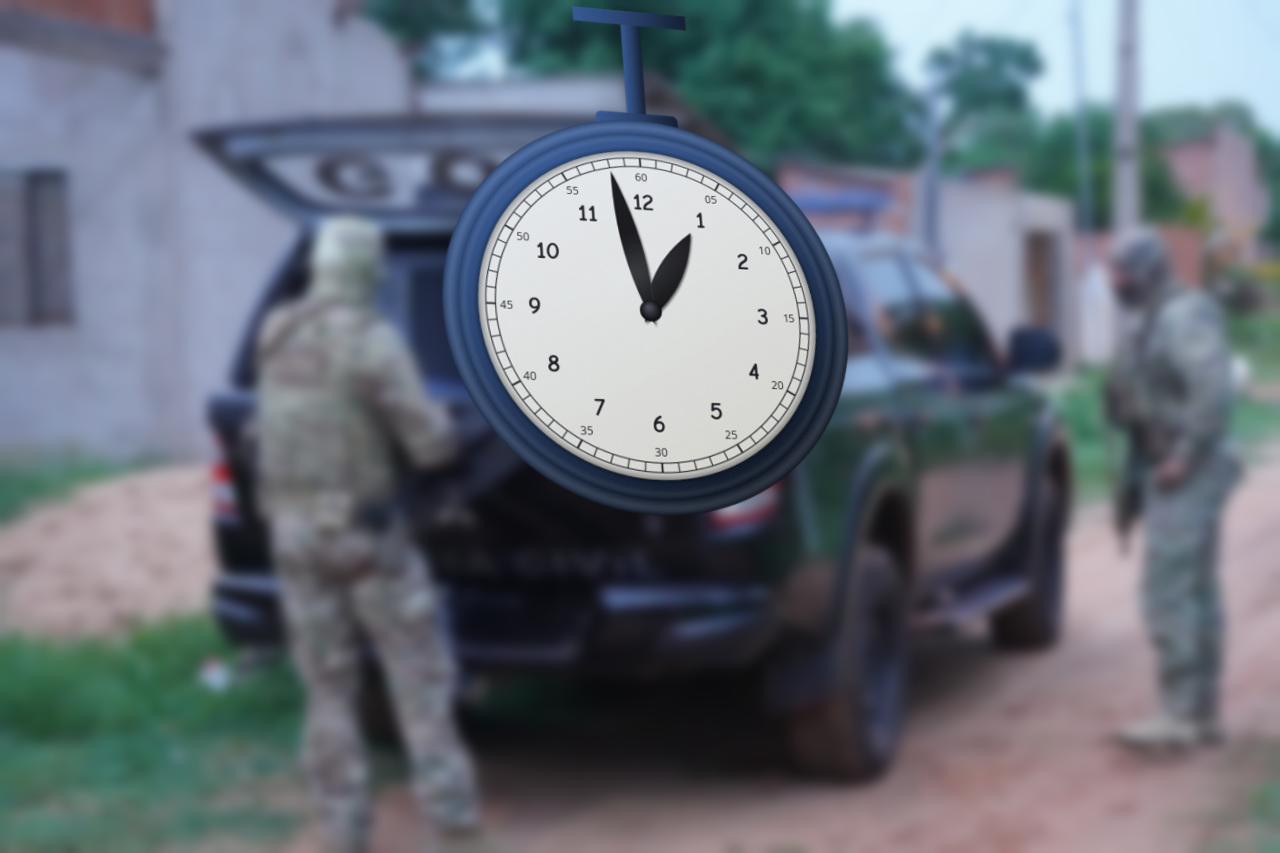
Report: 12:58
